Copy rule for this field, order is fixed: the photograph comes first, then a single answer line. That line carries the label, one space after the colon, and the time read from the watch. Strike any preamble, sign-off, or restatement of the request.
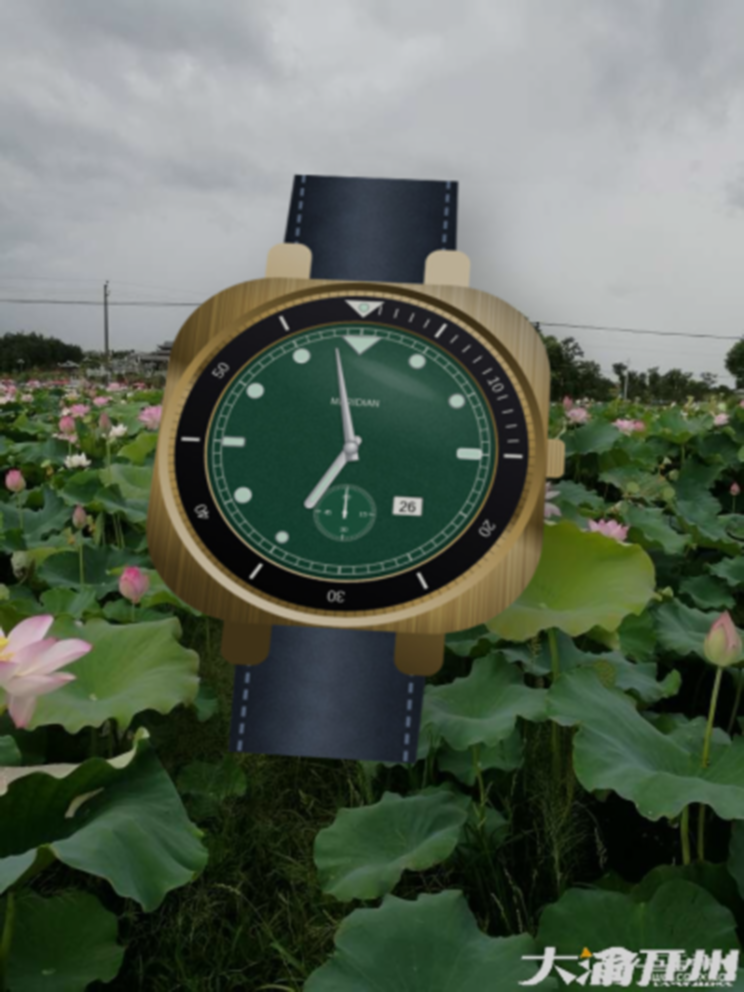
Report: 6:58
